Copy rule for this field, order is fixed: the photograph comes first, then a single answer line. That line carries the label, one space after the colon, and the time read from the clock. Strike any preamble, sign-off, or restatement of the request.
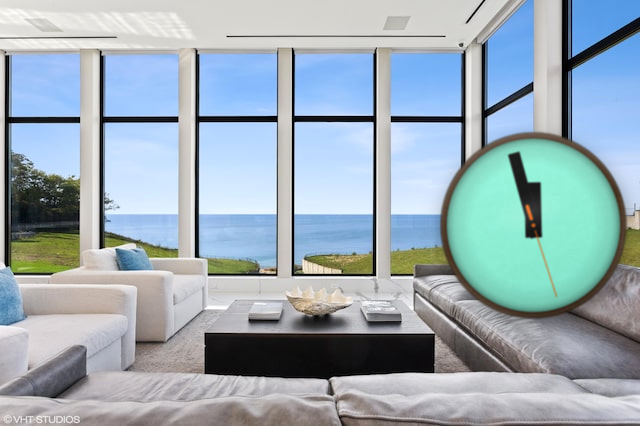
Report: 11:57:27
